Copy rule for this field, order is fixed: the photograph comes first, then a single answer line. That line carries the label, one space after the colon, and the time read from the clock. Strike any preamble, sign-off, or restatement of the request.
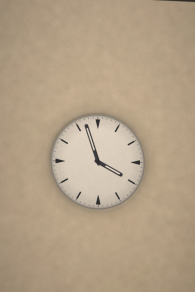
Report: 3:57
